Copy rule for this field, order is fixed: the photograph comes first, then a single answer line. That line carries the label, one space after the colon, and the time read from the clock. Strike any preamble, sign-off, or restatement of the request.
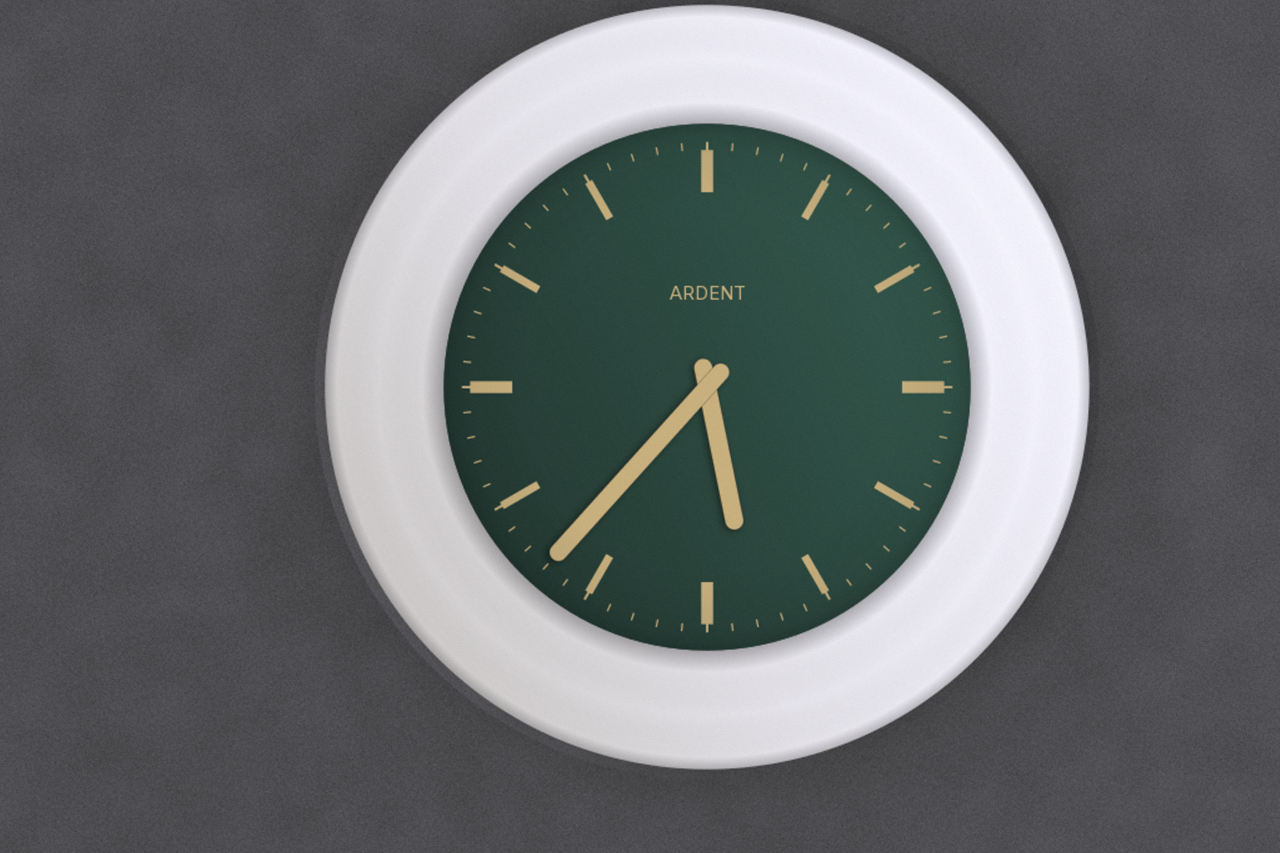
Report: 5:37
